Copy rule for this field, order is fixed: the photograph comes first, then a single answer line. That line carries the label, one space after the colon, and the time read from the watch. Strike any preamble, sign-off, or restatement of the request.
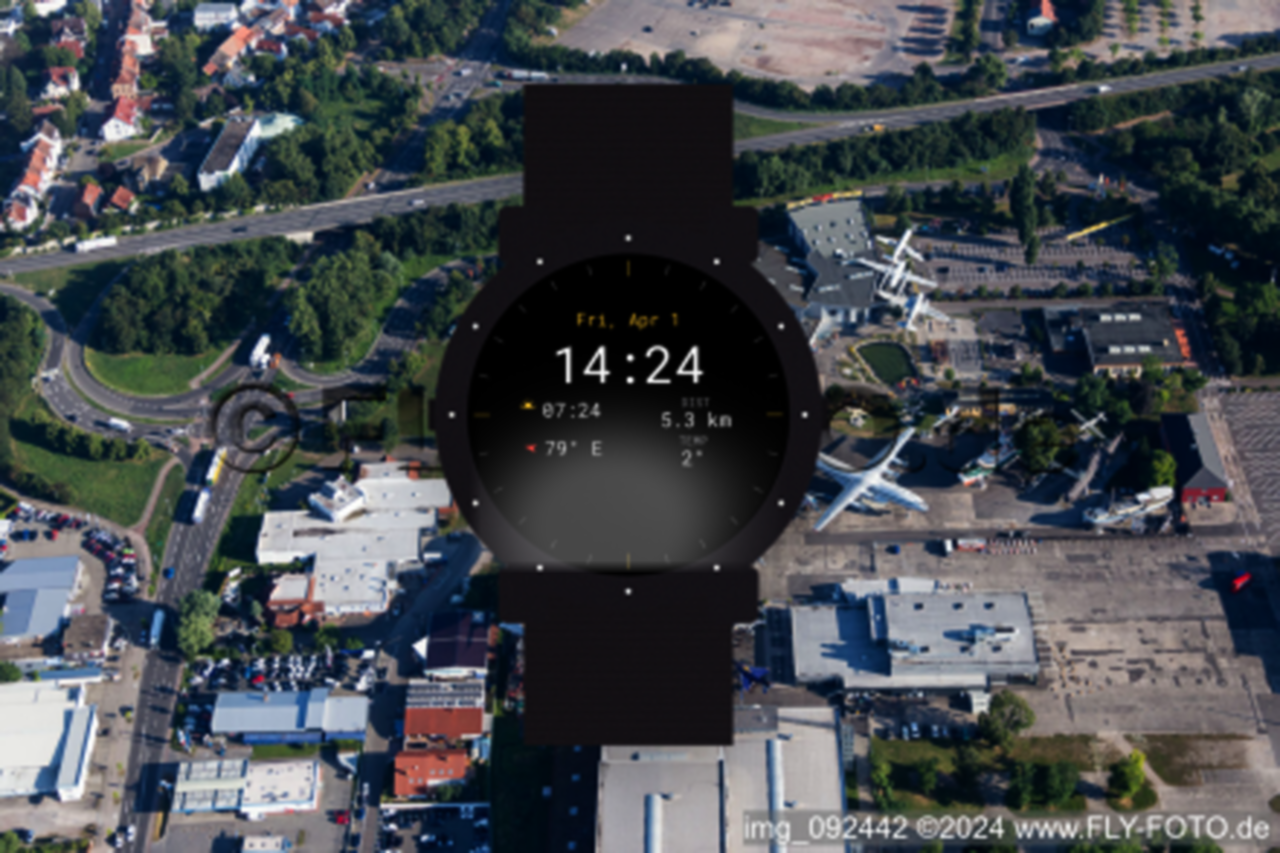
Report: 14:24
